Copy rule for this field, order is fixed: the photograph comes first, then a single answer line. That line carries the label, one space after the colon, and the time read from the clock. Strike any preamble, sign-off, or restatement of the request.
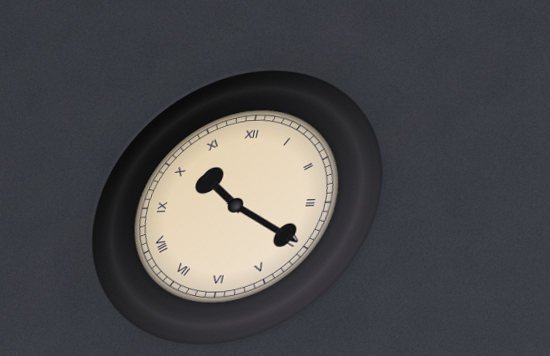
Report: 10:20
